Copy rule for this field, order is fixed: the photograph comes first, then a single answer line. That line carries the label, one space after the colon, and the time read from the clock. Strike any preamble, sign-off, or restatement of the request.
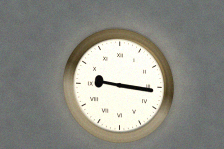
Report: 9:16
